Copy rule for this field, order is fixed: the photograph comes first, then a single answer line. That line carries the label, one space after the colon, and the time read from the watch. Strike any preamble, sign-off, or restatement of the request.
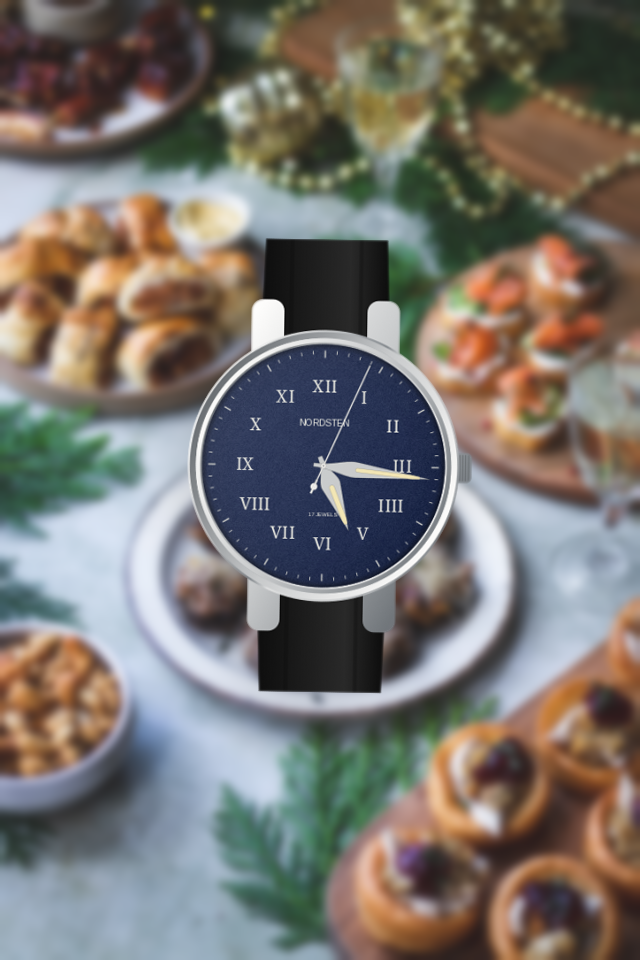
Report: 5:16:04
